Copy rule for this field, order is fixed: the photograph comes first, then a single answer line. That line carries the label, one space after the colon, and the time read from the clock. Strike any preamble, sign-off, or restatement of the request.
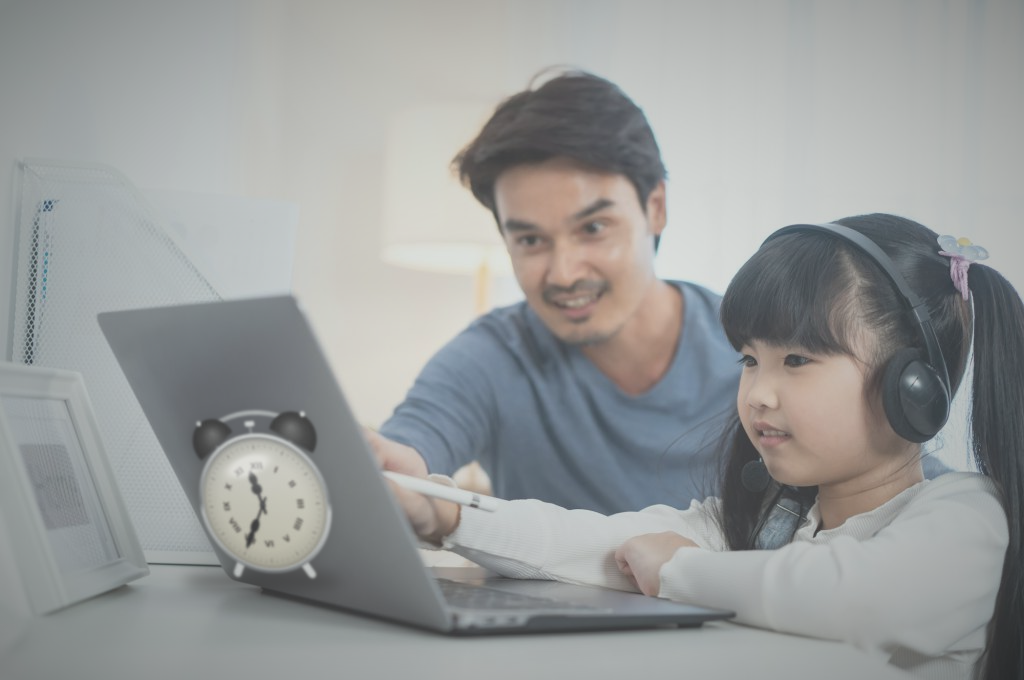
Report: 11:35
